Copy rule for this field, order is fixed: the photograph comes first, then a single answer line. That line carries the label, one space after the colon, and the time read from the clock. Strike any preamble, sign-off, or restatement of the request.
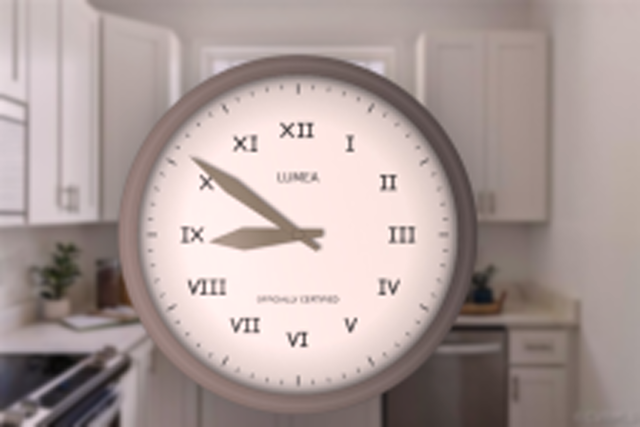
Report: 8:51
